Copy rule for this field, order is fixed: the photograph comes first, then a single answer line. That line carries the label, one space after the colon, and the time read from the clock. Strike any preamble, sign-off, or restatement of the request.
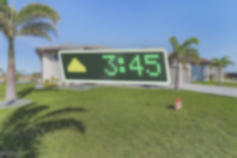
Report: 3:45
